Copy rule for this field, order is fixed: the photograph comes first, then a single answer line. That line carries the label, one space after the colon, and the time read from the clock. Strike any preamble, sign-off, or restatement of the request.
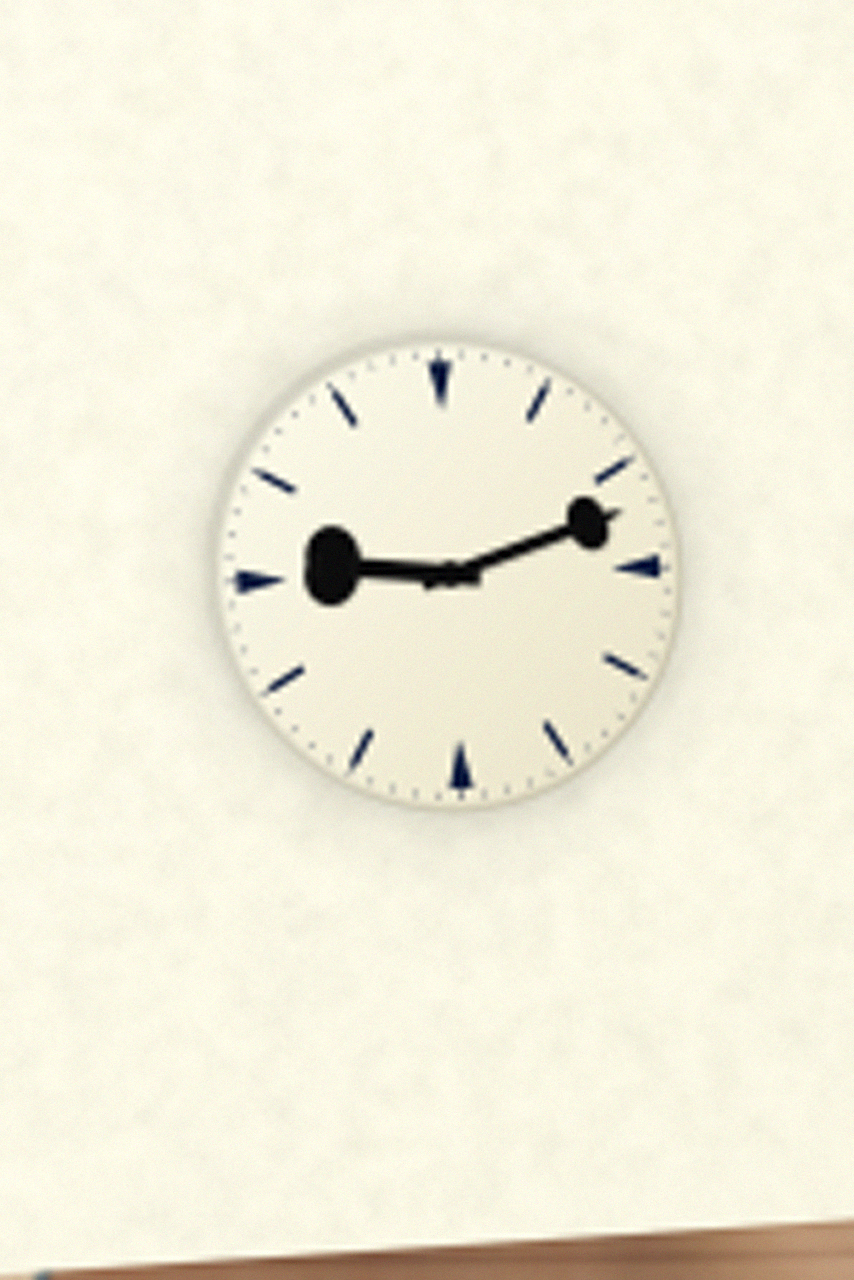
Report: 9:12
